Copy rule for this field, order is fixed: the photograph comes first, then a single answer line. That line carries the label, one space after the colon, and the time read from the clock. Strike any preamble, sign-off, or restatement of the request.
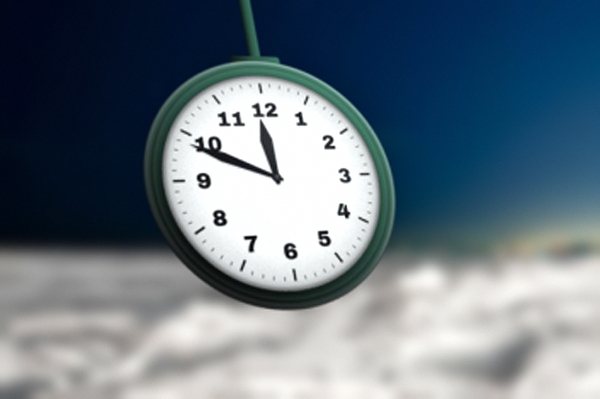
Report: 11:49
